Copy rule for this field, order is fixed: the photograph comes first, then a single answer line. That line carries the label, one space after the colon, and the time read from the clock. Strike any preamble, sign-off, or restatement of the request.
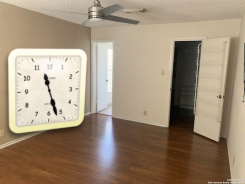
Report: 11:27
